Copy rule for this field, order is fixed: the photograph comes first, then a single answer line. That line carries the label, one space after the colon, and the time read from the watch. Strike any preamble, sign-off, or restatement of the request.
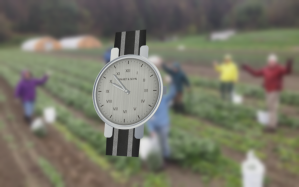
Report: 9:53
